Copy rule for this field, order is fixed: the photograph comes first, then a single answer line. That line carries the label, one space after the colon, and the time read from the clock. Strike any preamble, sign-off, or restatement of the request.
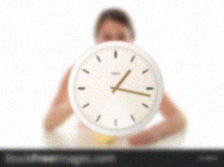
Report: 1:17
